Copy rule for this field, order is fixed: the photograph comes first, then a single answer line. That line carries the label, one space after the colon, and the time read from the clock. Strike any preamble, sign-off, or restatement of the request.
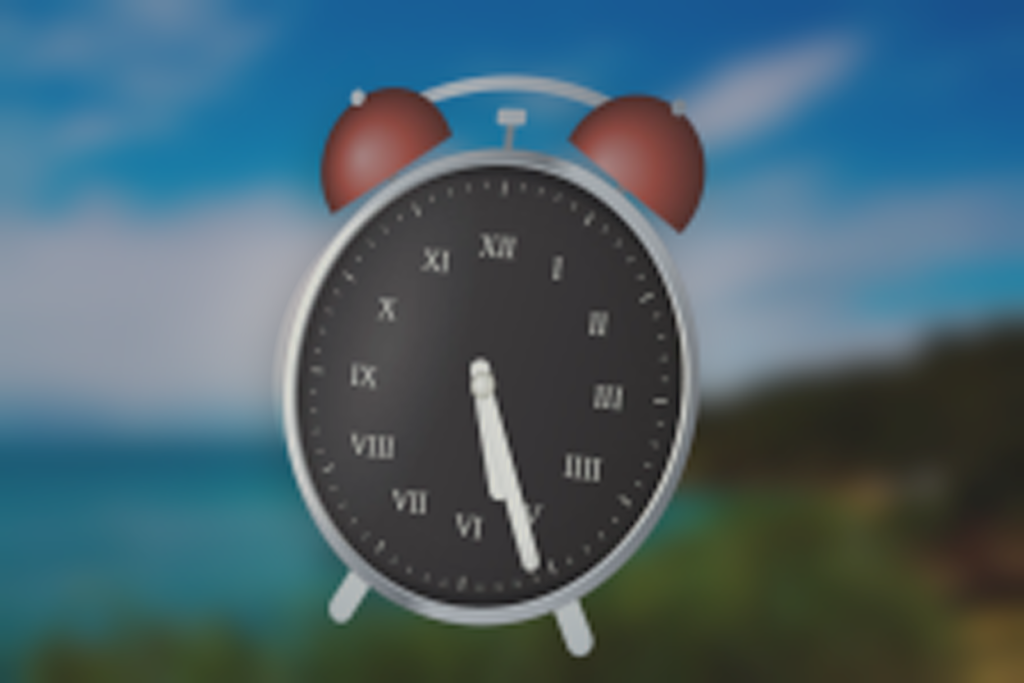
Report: 5:26
